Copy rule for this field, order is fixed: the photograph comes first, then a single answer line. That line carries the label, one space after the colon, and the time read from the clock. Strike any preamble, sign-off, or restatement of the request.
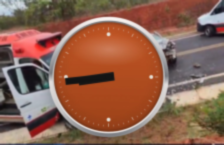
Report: 8:44
